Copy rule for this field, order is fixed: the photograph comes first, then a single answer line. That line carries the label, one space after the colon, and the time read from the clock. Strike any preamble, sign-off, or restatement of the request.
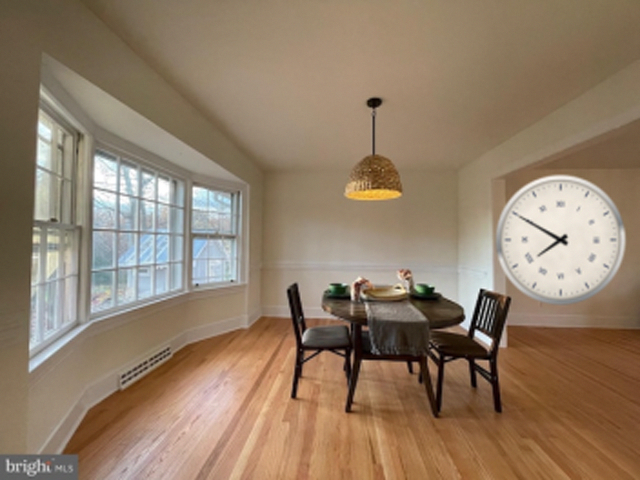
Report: 7:50
